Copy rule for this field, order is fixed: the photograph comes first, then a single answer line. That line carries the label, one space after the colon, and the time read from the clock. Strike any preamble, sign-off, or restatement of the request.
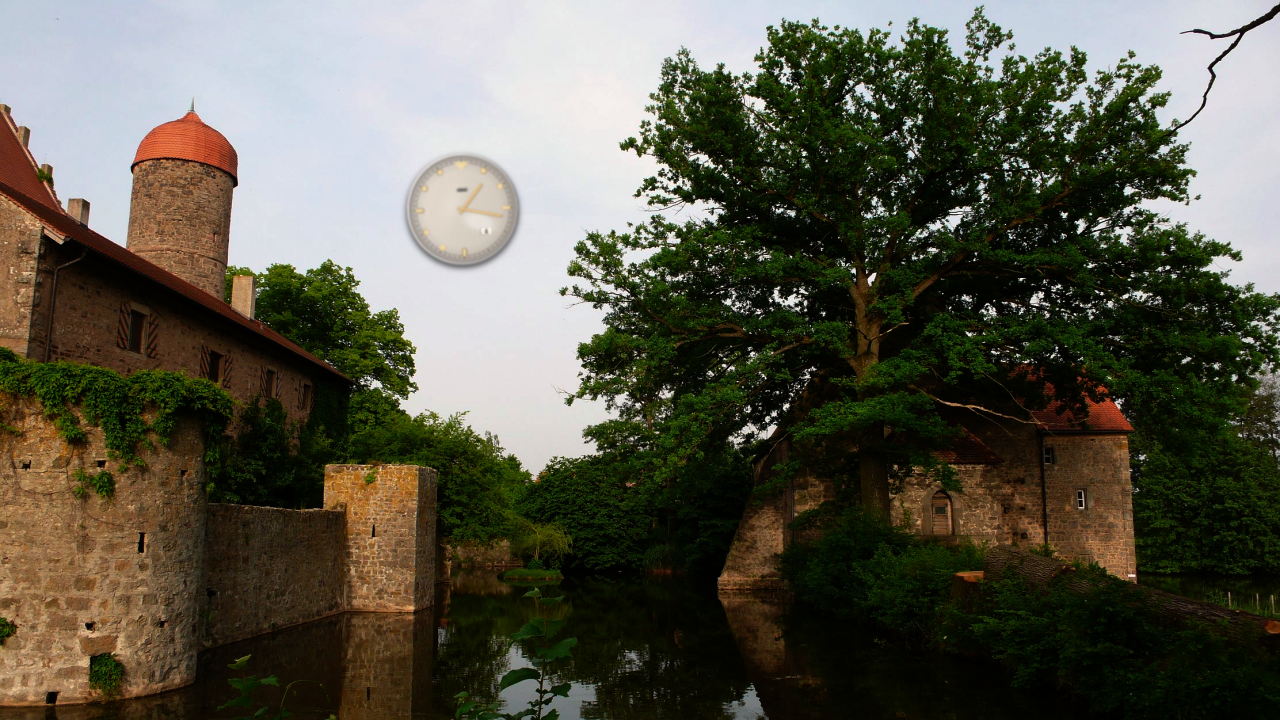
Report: 1:17
